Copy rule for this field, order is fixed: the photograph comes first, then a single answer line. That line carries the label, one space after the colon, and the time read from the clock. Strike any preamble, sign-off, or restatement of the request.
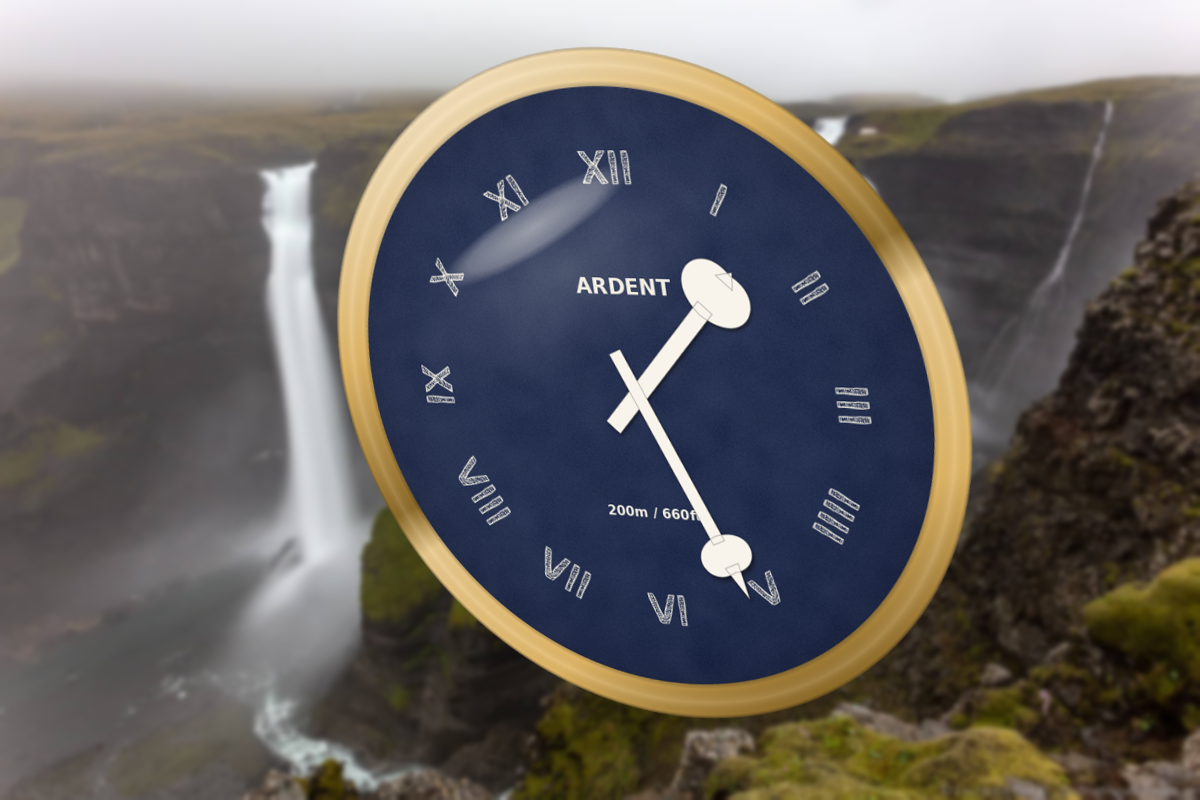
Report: 1:26
